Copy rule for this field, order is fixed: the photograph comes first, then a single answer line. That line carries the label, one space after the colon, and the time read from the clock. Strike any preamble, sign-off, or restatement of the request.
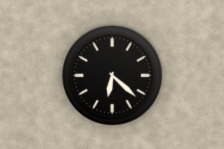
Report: 6:22
